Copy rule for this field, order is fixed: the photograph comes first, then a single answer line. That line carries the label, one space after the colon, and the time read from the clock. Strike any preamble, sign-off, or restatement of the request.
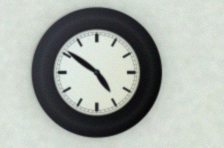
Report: 4:51
